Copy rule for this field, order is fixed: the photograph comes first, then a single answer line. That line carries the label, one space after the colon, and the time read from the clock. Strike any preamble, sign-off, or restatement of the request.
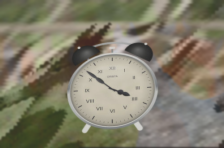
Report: 3:52
